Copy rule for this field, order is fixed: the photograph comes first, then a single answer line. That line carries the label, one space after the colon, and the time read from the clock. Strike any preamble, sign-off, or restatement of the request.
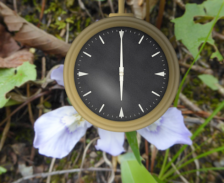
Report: 6:00
